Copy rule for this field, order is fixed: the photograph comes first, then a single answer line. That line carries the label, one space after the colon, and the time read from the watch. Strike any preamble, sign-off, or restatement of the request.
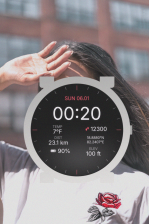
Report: 0:20
